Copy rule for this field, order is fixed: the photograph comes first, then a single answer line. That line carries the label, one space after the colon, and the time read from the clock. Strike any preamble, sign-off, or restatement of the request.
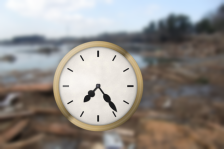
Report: 7:24
